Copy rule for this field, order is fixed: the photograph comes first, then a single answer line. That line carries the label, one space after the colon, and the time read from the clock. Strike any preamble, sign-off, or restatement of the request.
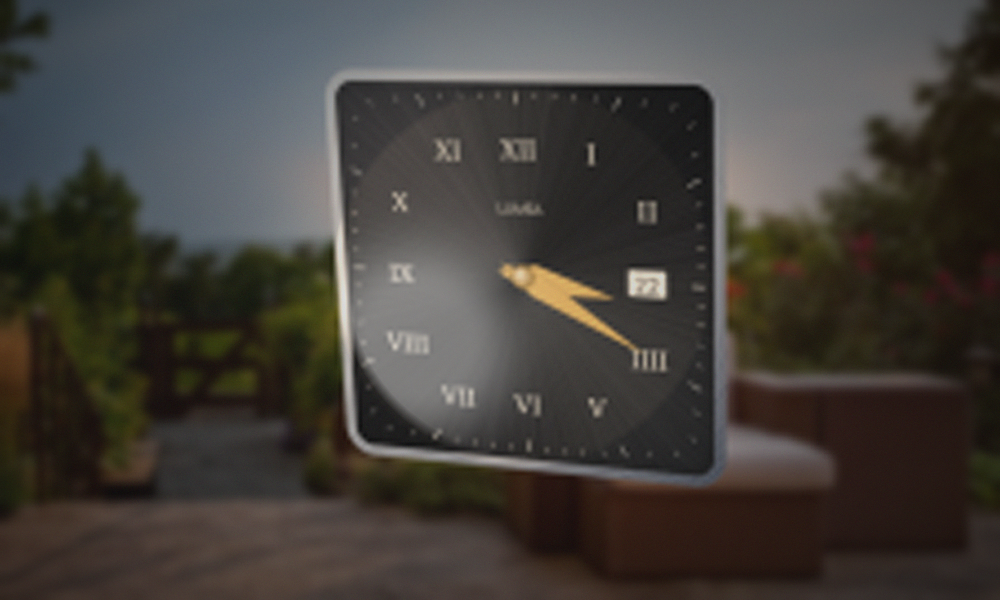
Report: 3:20
